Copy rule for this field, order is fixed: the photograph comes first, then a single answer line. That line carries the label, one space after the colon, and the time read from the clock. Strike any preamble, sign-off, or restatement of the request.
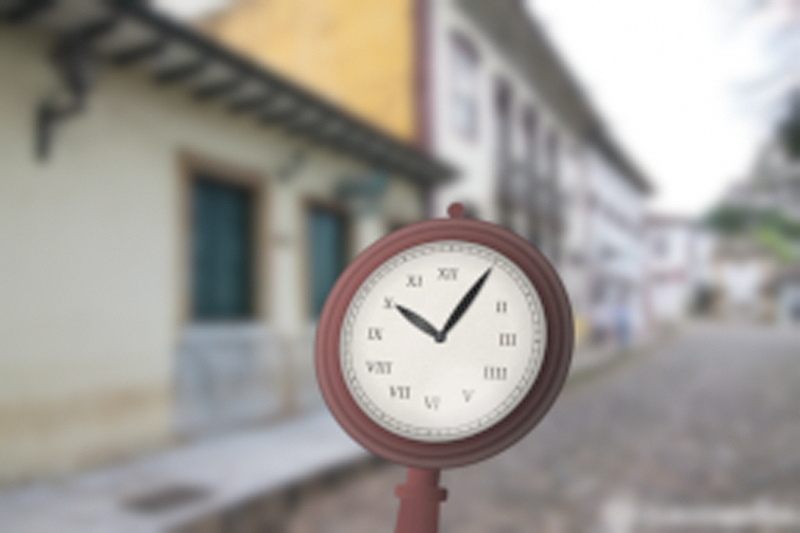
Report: 10:05
